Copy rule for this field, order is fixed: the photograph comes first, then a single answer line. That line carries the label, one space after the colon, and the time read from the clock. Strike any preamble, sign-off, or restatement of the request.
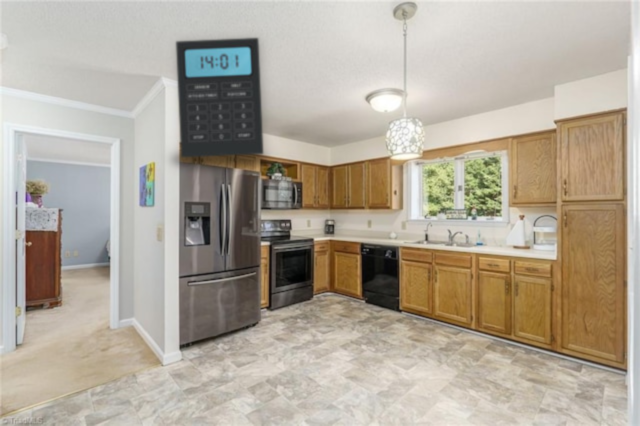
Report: 14:01
